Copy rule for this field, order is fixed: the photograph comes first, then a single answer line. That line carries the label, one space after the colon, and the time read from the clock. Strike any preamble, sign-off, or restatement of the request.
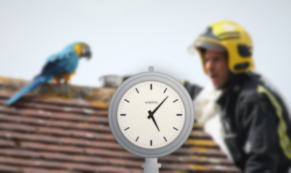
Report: 5:07
